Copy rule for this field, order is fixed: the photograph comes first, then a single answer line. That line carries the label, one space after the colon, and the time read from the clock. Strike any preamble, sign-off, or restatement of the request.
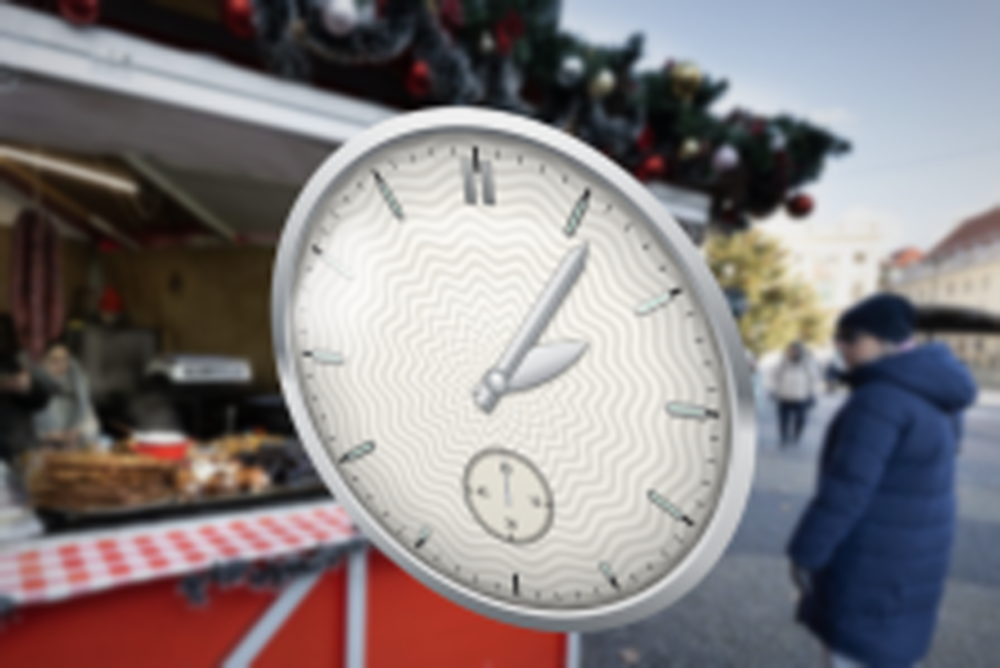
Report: 2:06
